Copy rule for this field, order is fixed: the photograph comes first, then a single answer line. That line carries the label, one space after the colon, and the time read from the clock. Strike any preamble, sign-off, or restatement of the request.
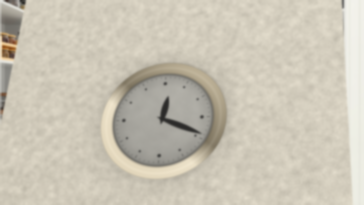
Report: 12:19
